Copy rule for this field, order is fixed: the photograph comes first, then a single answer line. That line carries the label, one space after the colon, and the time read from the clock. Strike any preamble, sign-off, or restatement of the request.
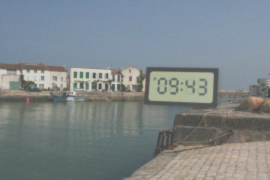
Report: 9:43
